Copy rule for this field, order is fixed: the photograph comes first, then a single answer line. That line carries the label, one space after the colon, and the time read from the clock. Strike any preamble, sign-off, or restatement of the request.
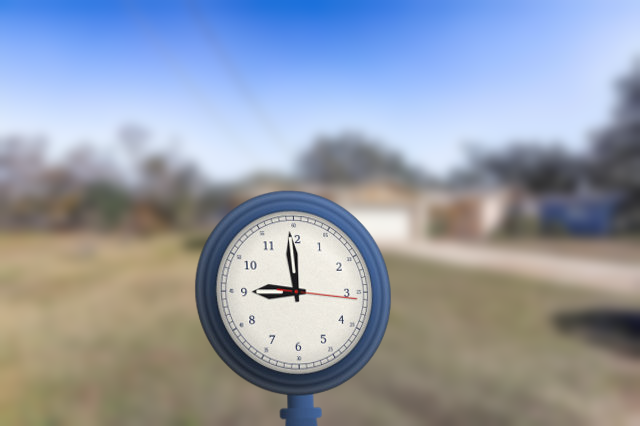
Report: 8:59:16
